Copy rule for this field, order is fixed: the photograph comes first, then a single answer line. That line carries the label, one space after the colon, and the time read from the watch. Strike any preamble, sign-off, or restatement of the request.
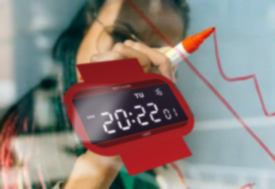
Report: 20:22:01
